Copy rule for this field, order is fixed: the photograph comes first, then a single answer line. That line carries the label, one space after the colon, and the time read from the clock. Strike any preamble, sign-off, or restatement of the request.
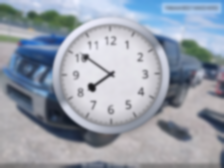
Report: 7:51
